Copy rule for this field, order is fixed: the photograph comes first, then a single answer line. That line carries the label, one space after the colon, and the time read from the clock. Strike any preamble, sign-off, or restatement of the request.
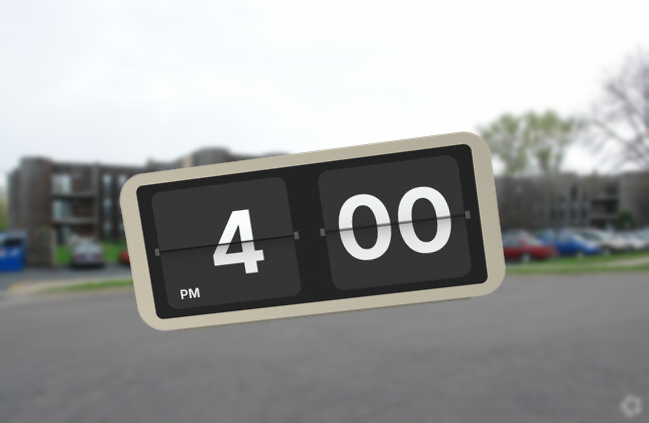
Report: 4:00
